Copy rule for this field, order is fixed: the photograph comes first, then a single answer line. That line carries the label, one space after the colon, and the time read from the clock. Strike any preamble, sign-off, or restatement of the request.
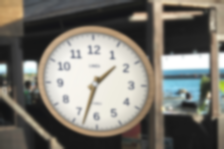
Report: 1:33
